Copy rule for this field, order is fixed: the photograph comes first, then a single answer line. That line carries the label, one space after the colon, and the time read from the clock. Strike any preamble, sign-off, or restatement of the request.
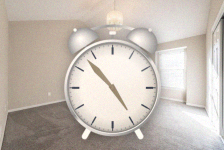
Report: 4:53
